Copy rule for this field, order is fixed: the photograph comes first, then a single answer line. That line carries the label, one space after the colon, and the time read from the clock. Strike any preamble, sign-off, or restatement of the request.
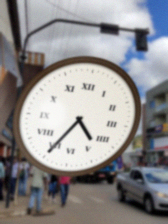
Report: 4:35
